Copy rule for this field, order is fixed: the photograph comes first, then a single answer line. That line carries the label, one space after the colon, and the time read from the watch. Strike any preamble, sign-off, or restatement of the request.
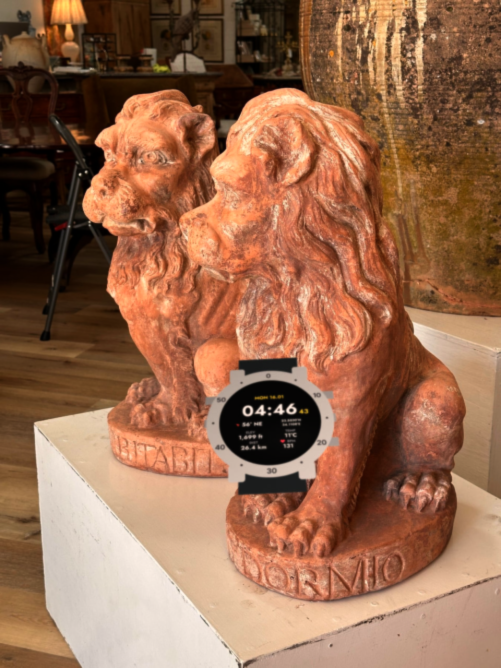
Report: 4:46
